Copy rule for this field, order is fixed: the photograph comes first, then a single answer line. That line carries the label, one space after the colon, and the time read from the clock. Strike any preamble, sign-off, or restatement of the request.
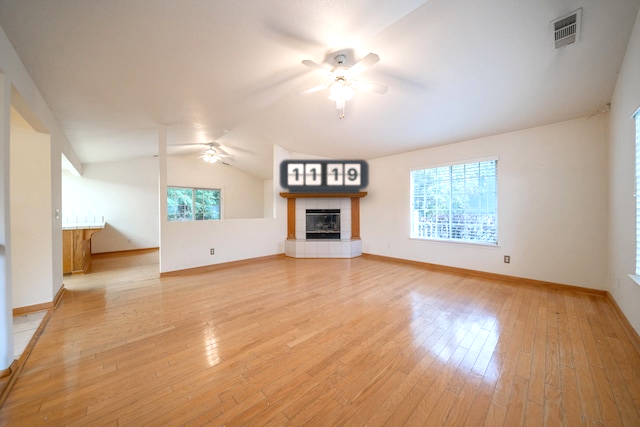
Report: 11:19
